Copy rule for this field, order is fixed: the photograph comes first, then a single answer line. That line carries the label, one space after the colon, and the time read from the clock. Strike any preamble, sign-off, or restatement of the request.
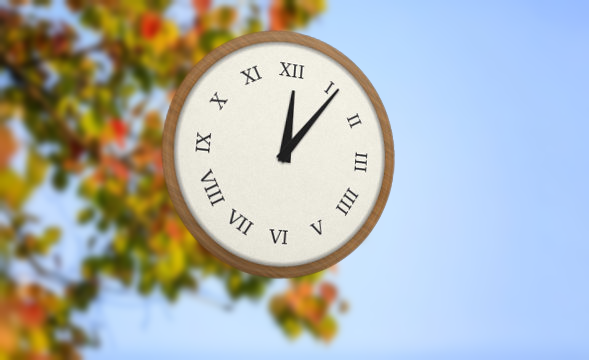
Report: 12:06
